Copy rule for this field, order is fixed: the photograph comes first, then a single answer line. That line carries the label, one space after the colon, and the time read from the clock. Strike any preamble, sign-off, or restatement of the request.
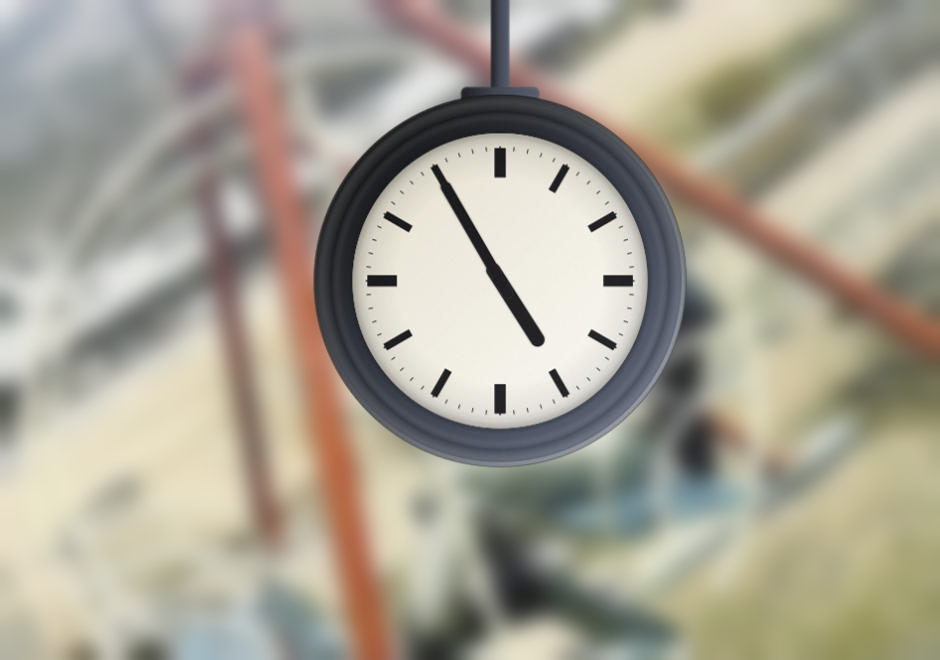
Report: 4:55
